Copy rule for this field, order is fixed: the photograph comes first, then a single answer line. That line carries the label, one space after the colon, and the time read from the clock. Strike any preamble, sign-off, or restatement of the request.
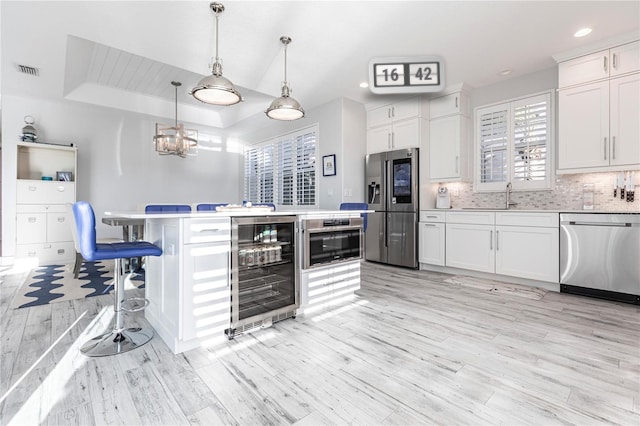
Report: 16:42
